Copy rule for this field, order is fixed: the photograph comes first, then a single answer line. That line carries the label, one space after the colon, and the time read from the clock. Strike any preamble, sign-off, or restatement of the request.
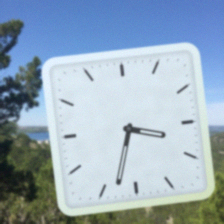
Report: 3:33
